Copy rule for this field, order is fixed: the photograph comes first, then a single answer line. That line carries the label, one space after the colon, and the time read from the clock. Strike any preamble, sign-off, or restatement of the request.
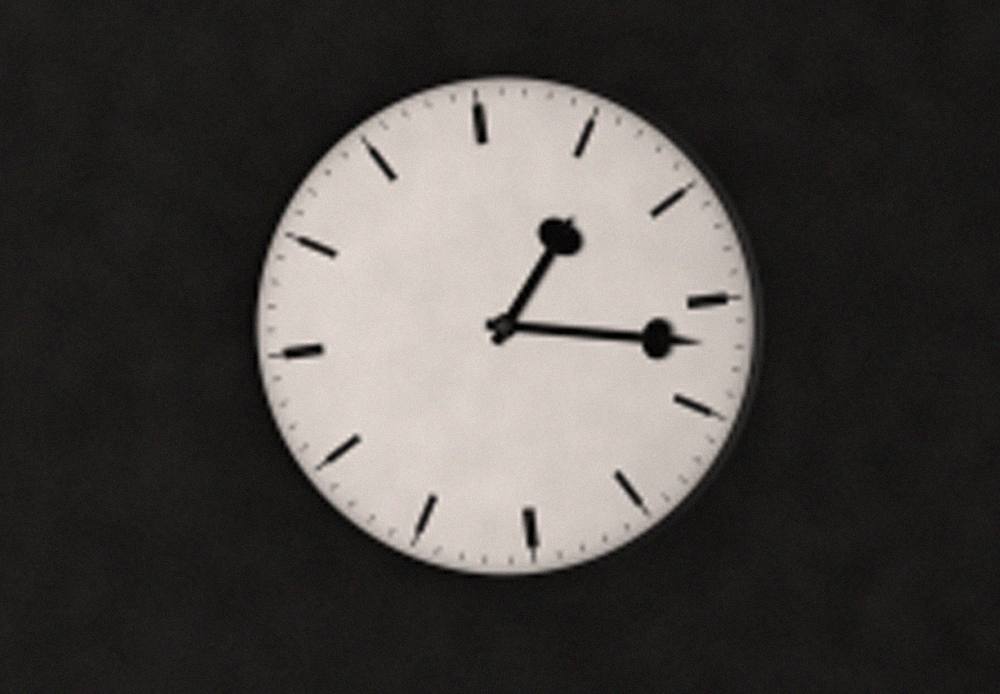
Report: 1:17
